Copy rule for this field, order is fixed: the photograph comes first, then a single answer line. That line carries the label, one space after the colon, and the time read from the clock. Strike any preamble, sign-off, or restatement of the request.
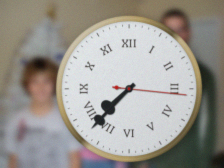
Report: 7:37:16
